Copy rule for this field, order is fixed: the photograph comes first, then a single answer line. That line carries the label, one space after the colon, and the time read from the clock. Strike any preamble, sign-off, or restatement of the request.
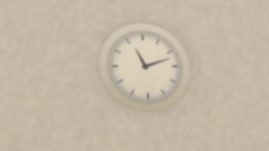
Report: 11:12
